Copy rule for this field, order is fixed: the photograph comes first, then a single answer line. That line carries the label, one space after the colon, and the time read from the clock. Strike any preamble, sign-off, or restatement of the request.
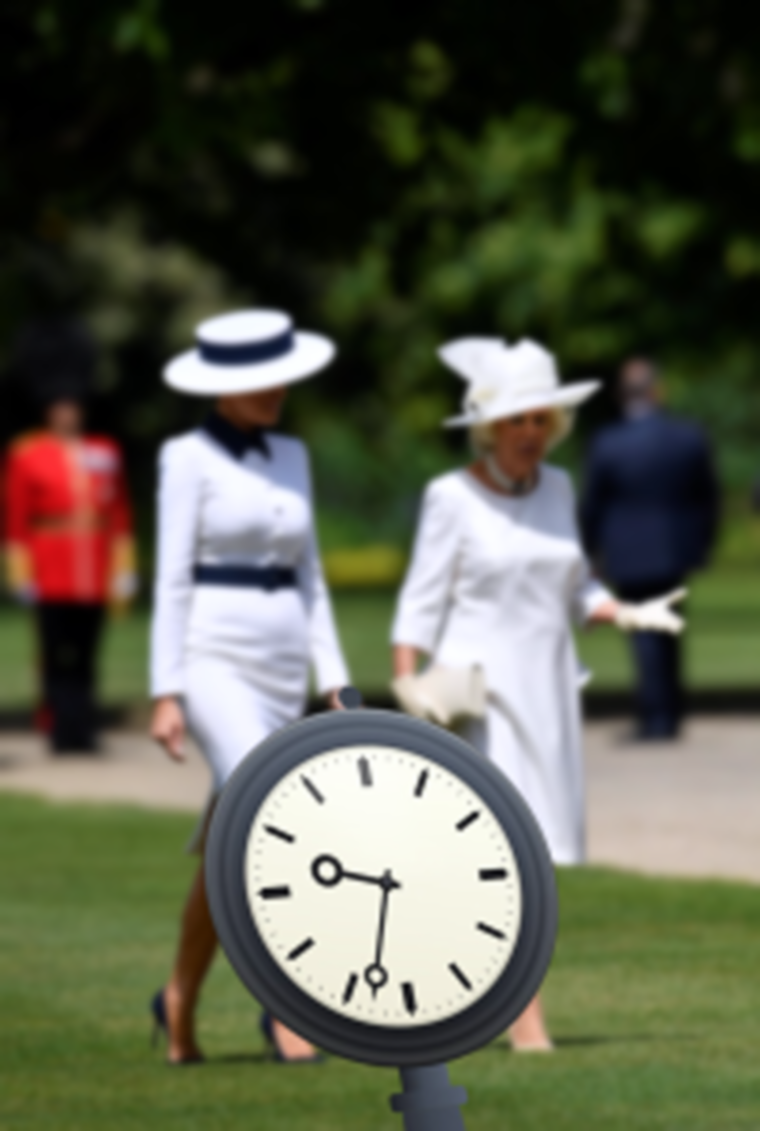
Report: 9:33
